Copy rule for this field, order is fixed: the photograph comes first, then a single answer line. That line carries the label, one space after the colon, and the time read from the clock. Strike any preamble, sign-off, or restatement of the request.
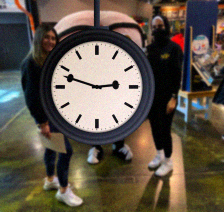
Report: 2:48
